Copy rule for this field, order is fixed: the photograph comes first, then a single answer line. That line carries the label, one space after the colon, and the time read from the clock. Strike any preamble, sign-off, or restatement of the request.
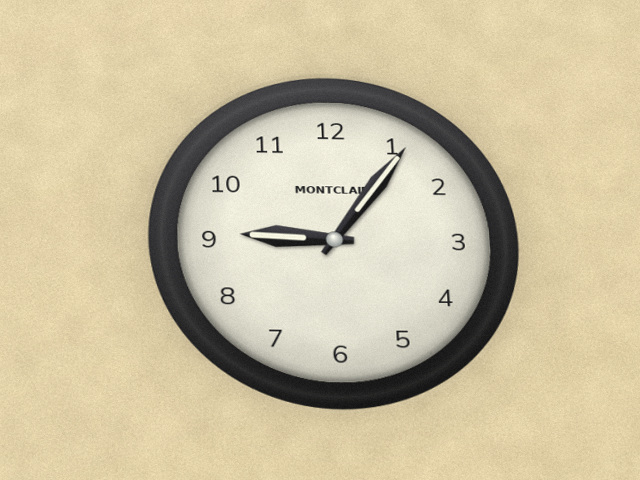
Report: 9:06
